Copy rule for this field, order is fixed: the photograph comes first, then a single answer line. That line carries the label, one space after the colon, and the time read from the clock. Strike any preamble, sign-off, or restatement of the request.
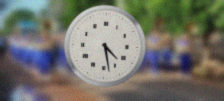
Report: 4:28
